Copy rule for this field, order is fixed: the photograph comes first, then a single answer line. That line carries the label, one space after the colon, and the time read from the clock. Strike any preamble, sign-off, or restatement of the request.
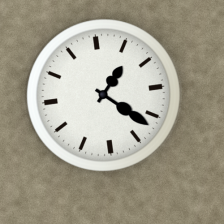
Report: 1:22
